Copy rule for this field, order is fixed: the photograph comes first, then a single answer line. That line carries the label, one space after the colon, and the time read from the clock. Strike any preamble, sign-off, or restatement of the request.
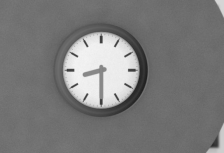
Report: 8:30
